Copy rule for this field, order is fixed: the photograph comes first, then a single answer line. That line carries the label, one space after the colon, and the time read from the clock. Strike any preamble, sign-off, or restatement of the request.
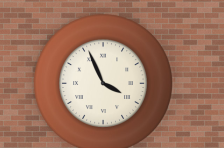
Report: 3:56
